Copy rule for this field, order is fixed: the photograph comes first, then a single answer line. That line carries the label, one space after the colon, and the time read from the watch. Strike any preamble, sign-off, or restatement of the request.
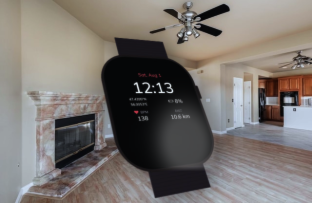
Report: 12:13
